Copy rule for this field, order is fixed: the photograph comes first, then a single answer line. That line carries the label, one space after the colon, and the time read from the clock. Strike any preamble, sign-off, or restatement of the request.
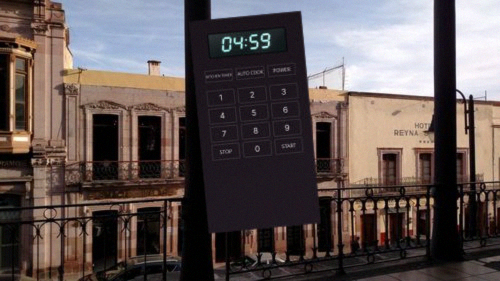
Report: 4:59
